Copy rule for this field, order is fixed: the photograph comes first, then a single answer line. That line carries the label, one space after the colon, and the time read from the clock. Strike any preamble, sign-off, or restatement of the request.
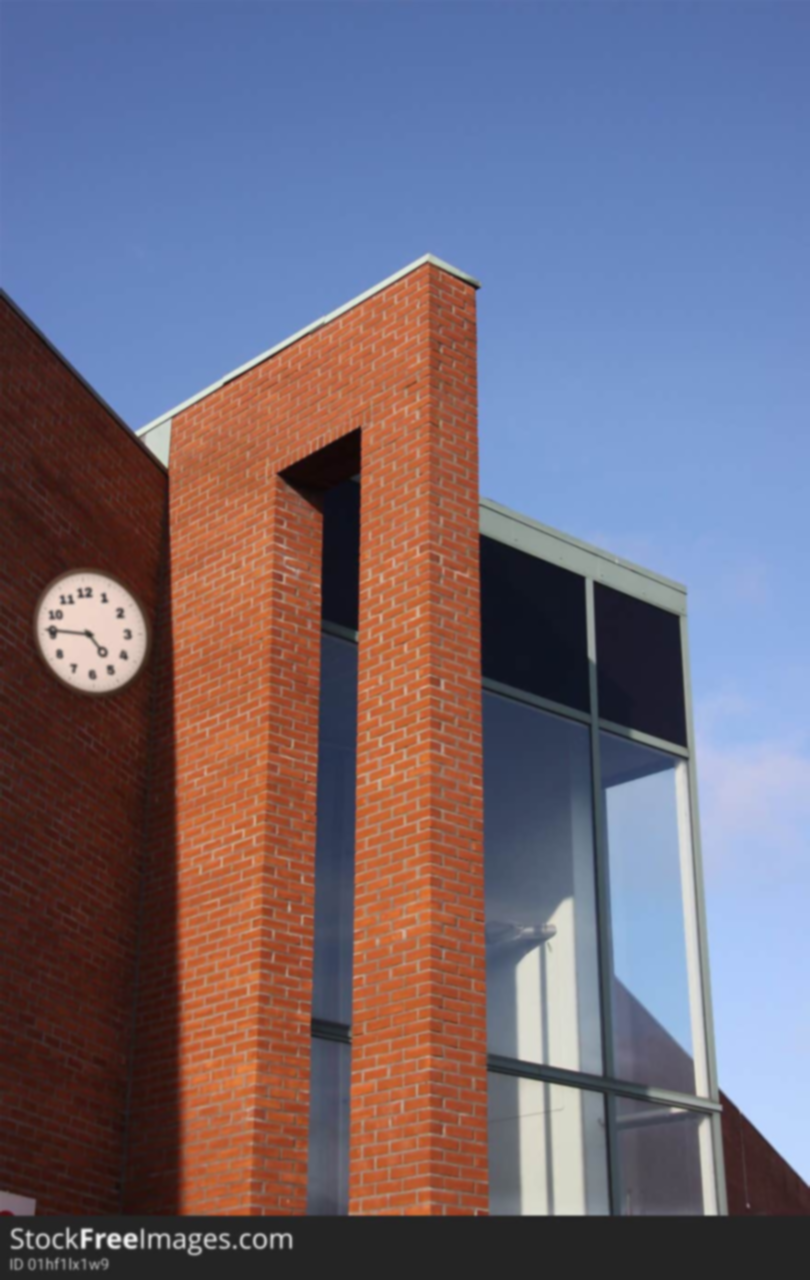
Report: 4:46
